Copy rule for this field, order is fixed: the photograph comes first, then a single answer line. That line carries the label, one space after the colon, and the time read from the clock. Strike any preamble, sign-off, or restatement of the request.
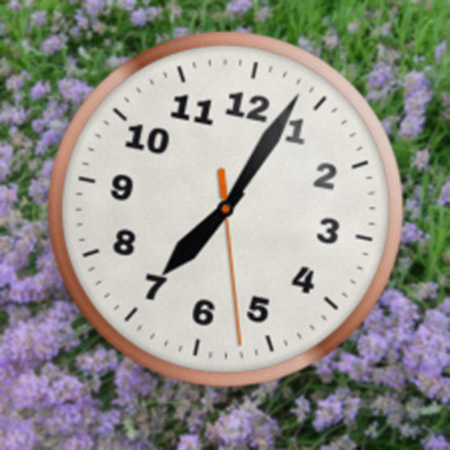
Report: 7:03:27
